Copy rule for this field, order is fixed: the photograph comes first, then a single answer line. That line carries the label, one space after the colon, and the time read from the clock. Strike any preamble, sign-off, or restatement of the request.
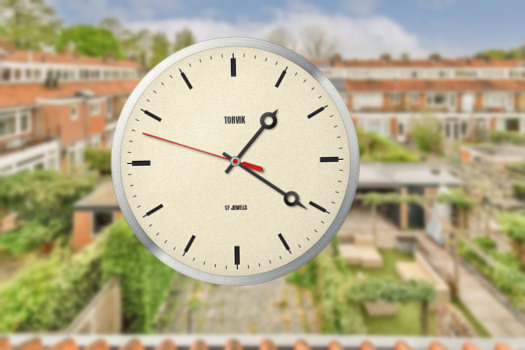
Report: 1:20:48
